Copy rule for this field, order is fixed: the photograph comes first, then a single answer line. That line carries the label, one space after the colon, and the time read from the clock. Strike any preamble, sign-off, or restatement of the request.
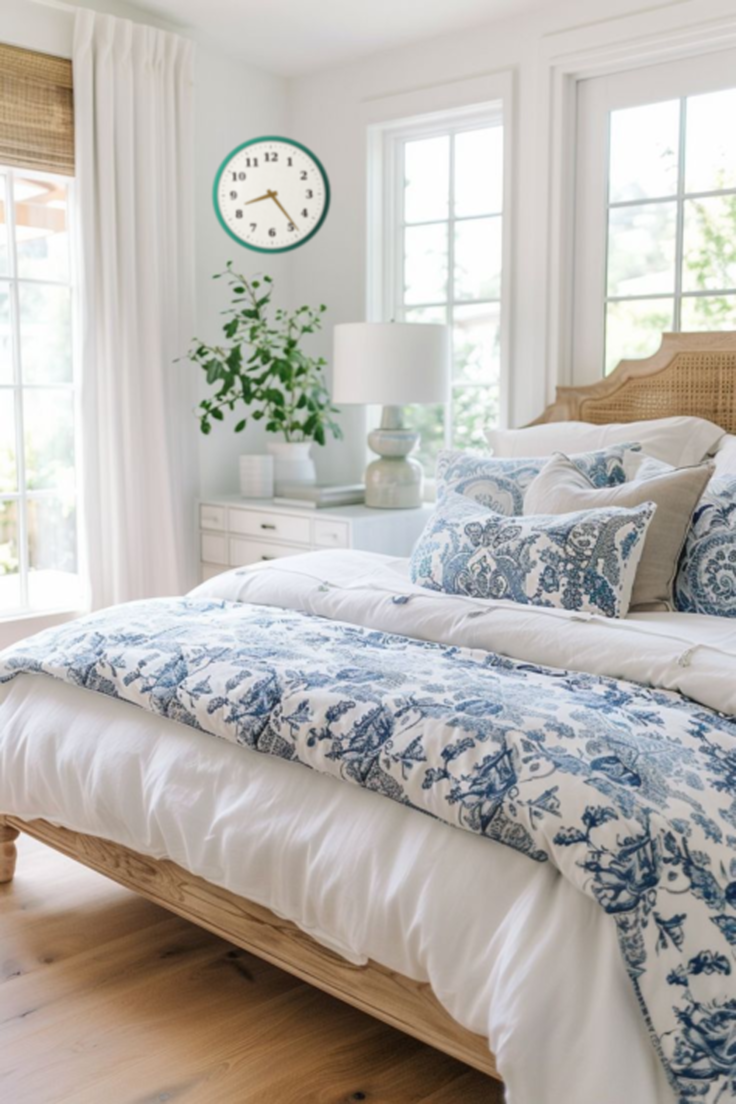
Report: 8:24
